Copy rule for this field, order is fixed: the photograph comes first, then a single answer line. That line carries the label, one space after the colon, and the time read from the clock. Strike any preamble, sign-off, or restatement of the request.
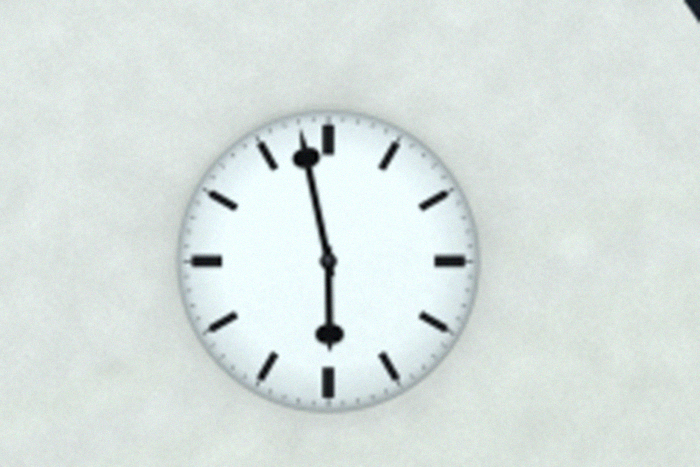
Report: 5:58
